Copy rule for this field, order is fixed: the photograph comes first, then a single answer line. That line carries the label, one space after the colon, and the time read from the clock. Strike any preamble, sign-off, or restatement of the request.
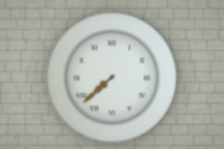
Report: 7:38
